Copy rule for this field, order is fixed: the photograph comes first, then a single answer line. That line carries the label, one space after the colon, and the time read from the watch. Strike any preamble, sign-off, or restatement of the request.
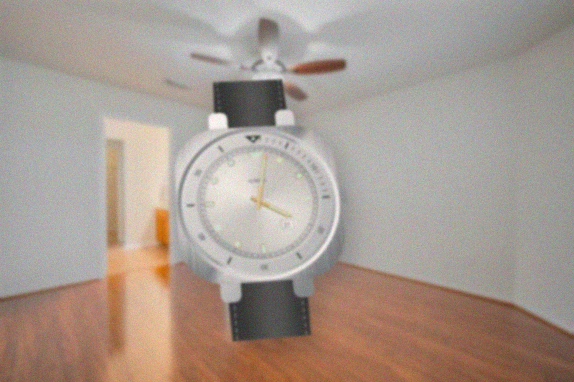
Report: 4:02
